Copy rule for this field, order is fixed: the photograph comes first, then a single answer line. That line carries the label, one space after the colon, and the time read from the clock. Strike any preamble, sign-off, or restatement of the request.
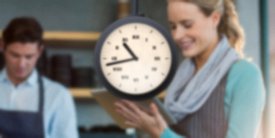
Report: 10:43
